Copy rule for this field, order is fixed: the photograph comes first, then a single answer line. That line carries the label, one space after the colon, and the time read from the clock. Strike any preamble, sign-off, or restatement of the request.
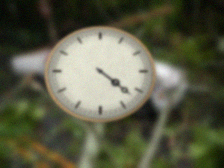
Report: 4:22
